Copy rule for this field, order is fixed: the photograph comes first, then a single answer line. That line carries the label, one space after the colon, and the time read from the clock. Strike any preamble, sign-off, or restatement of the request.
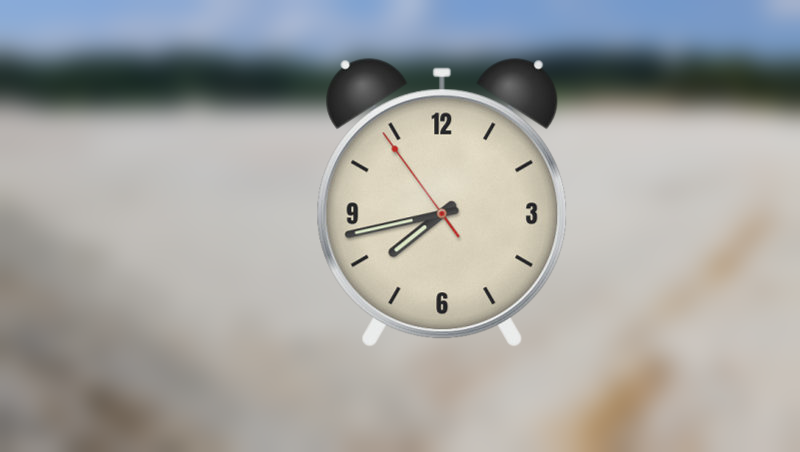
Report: 7:42:54
